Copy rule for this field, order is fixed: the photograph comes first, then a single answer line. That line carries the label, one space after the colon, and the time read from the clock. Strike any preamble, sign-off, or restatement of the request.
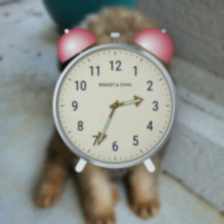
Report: 2:34
